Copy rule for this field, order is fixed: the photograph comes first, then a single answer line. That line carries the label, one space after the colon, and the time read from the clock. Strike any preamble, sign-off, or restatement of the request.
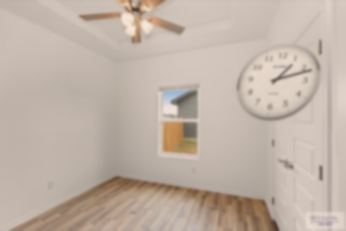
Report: 1:12
